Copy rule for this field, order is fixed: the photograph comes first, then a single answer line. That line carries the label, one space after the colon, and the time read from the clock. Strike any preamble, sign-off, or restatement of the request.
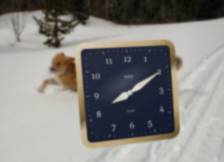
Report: 8:10
